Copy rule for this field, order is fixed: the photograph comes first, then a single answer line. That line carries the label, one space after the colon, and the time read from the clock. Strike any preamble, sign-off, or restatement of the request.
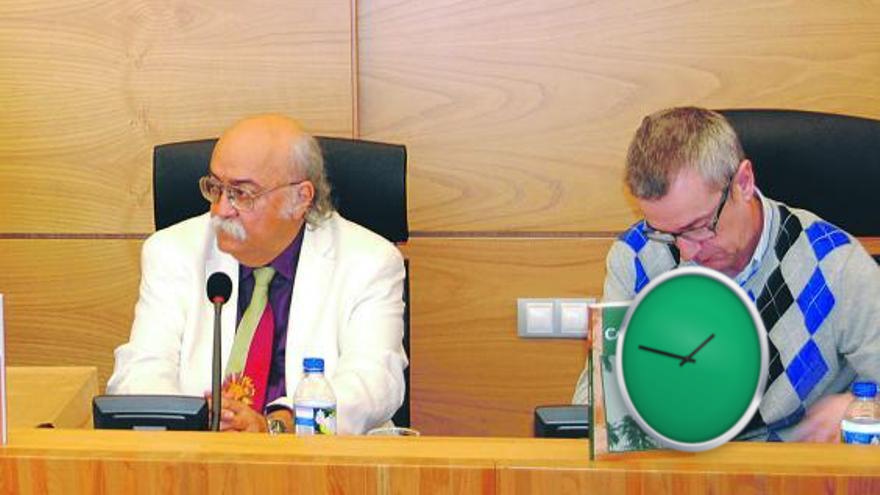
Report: 1:47
